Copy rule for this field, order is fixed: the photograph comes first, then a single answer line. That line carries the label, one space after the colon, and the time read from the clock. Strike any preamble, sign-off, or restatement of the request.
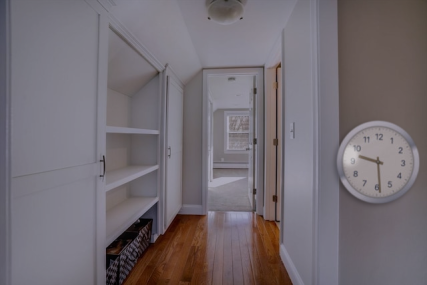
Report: 9:29
